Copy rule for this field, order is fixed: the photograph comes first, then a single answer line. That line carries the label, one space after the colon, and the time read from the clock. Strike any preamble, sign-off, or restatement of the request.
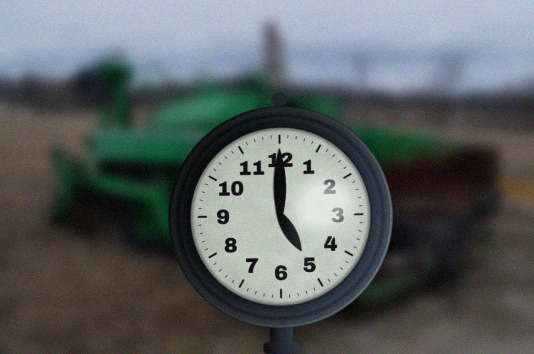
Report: 5:00
